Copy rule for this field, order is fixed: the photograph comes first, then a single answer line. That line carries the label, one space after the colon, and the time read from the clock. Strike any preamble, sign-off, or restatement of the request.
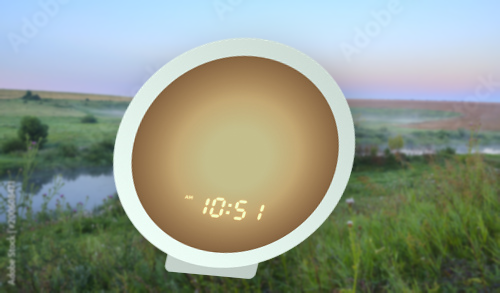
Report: 10:51
